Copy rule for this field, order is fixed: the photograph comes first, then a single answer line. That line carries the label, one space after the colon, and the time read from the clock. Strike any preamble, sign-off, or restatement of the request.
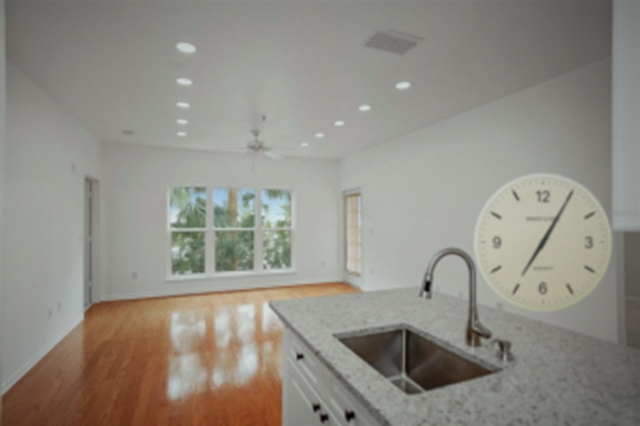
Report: 7:05
